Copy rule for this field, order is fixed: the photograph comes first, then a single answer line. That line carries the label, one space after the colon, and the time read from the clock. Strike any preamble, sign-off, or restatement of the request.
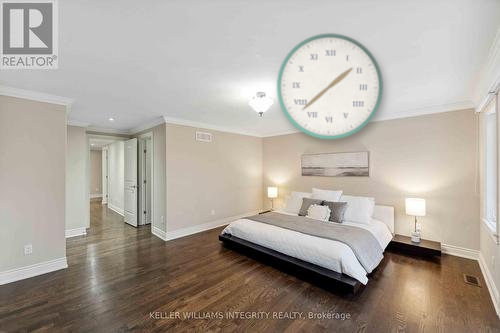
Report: 1:38
